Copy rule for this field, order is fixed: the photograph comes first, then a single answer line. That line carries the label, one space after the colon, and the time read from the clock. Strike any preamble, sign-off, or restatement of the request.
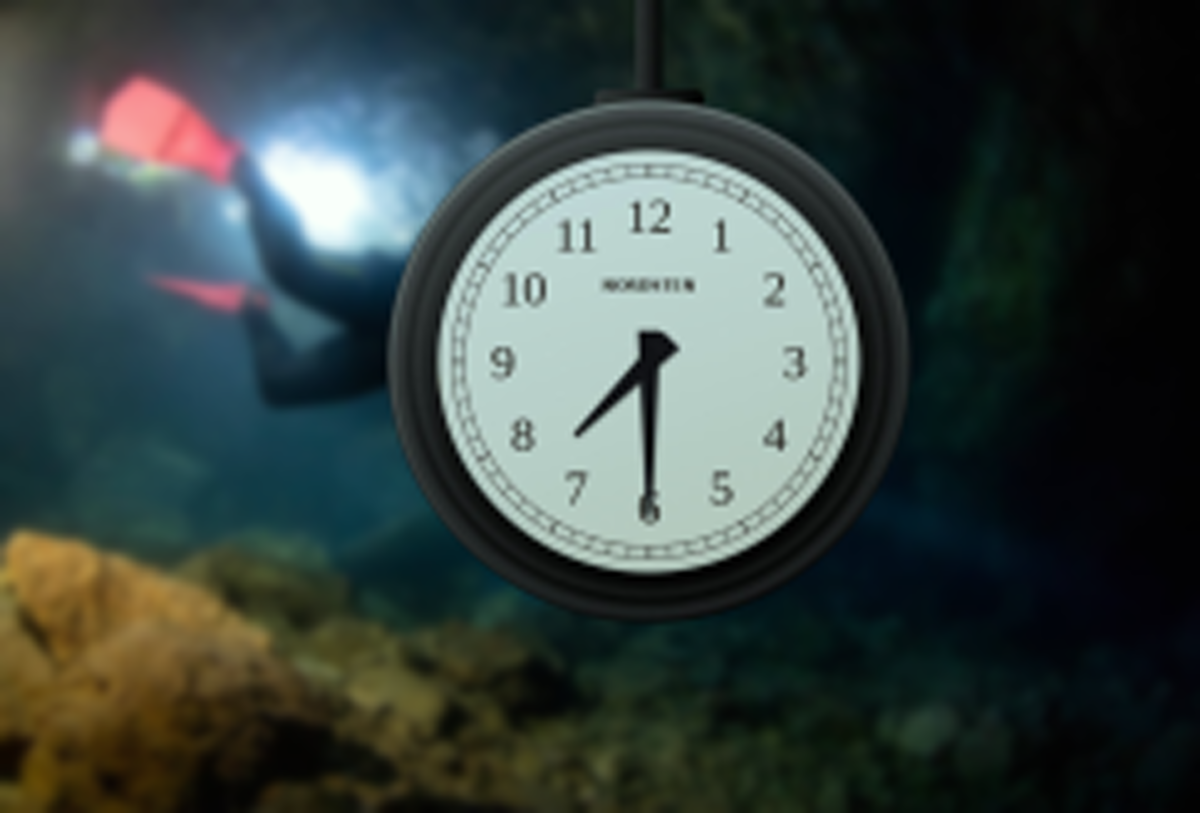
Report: 7:30
